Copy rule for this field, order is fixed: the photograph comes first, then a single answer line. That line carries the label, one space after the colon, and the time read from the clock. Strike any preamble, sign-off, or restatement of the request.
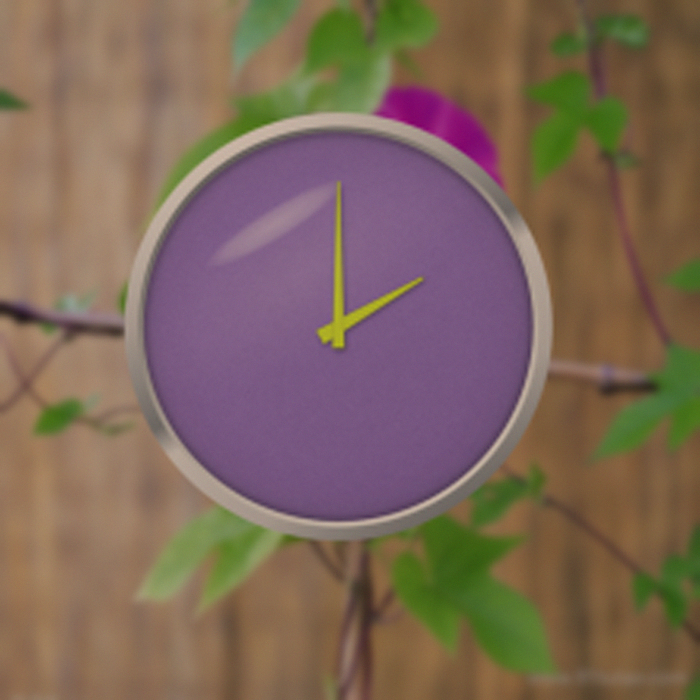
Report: 2:00
